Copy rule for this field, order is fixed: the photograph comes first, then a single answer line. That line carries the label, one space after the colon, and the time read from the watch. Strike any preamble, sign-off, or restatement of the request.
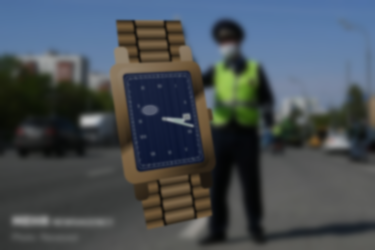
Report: 3:18
